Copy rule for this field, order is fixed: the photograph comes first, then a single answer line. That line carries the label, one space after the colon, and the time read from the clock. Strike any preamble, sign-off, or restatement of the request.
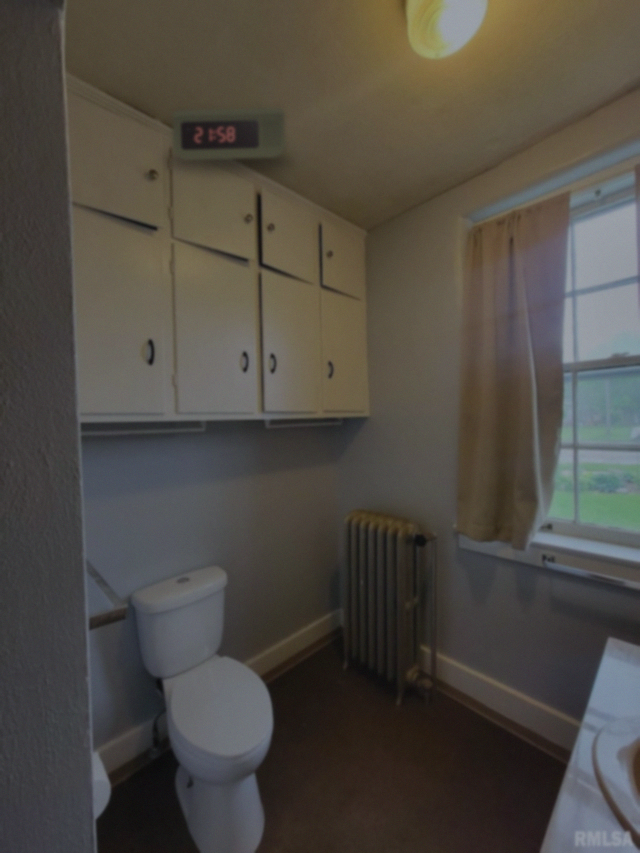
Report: 21:58
